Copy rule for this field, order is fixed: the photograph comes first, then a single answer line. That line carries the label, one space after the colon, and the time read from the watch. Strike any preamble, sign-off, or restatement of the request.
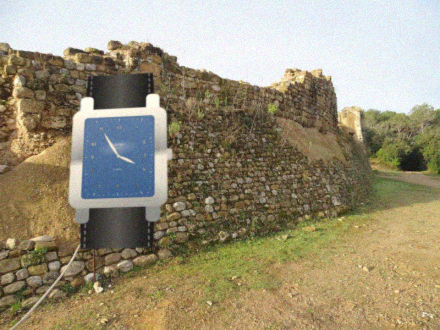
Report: 3:55
